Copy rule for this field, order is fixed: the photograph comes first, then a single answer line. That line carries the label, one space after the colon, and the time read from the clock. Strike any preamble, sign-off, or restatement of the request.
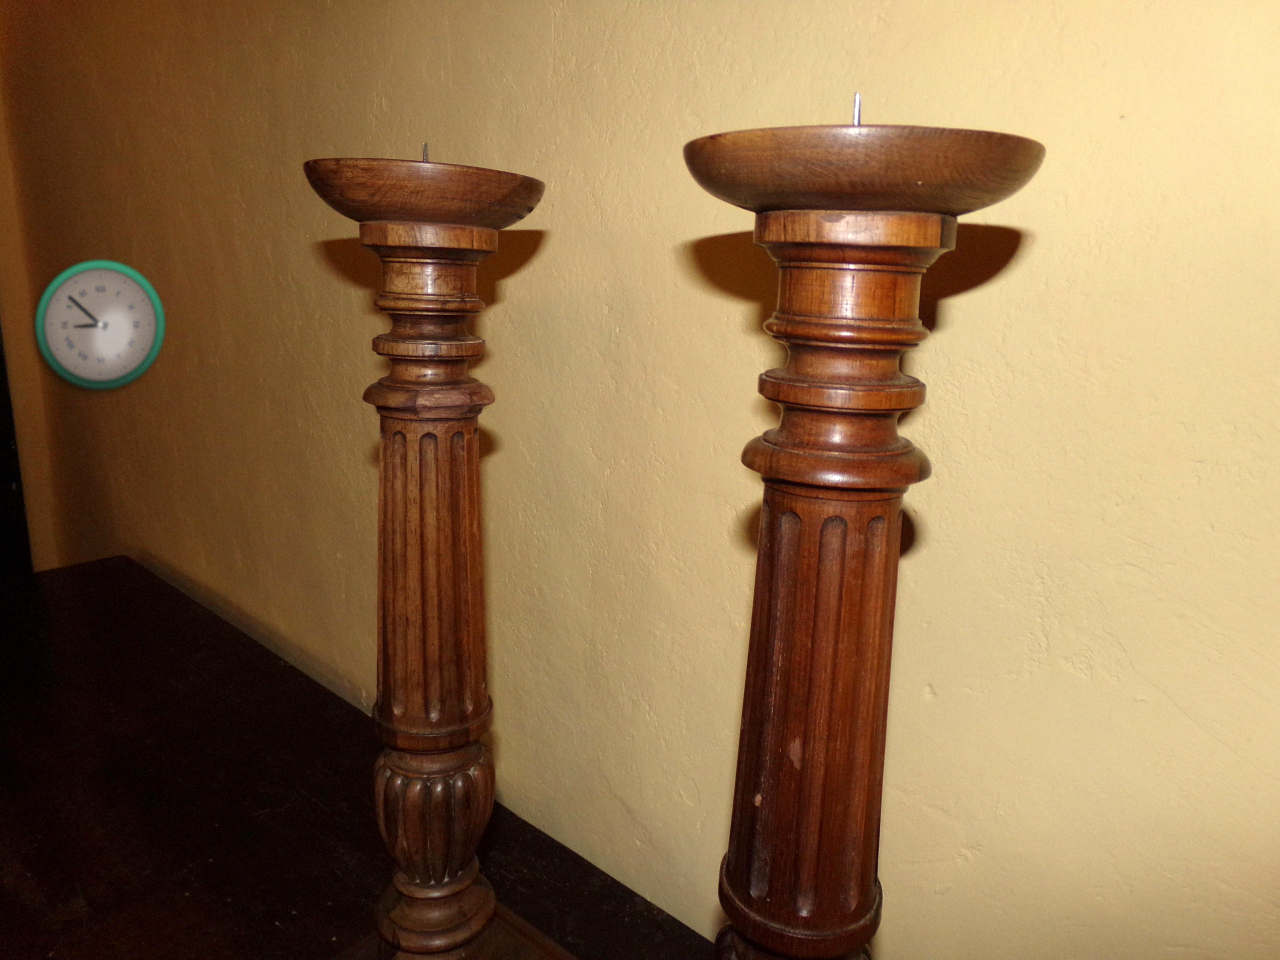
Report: 8:52
